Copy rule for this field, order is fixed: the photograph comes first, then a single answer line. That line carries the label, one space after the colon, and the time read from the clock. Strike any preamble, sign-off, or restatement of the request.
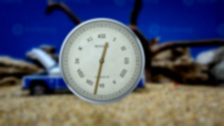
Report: 12:32
